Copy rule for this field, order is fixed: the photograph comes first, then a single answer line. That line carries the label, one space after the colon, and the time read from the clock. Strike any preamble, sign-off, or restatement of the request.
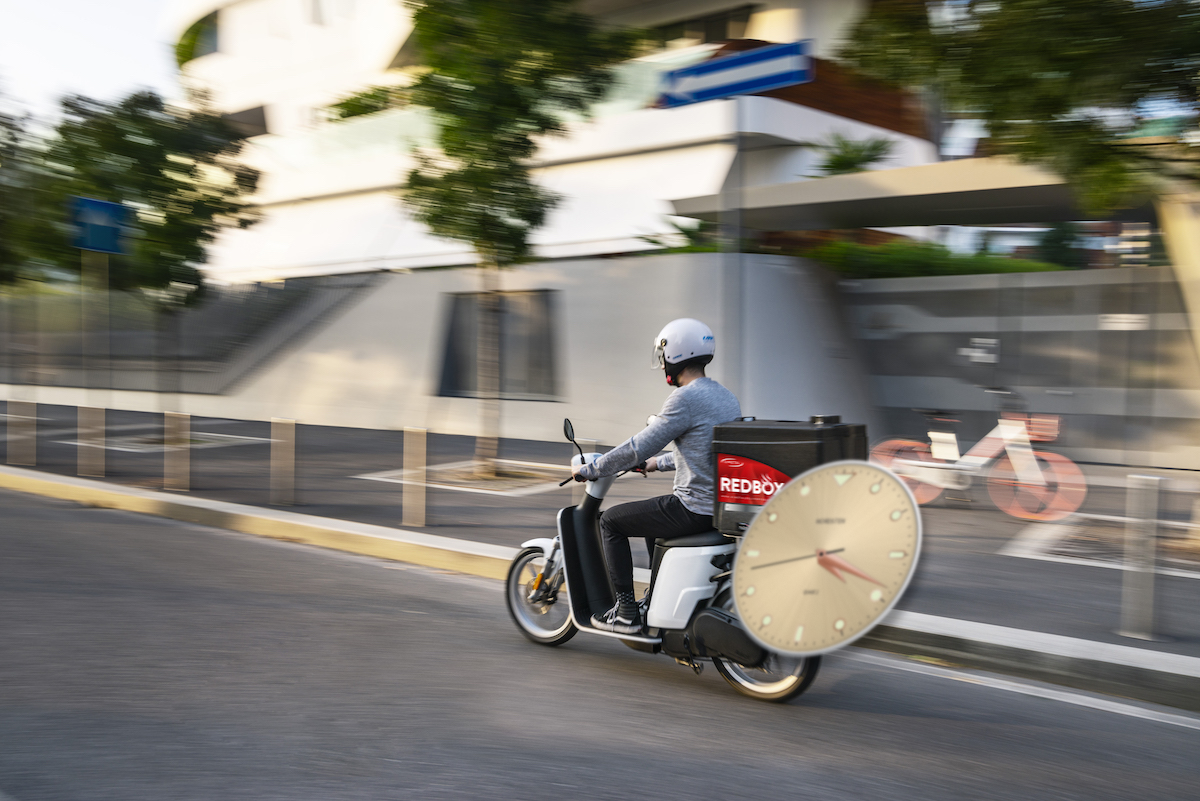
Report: 4:18:43
